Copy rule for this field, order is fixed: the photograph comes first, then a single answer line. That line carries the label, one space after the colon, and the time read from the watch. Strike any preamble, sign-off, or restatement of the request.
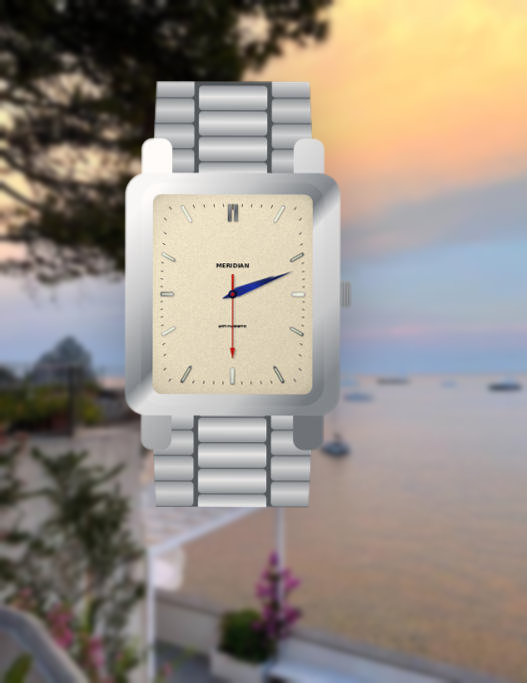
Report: 2:11:30
